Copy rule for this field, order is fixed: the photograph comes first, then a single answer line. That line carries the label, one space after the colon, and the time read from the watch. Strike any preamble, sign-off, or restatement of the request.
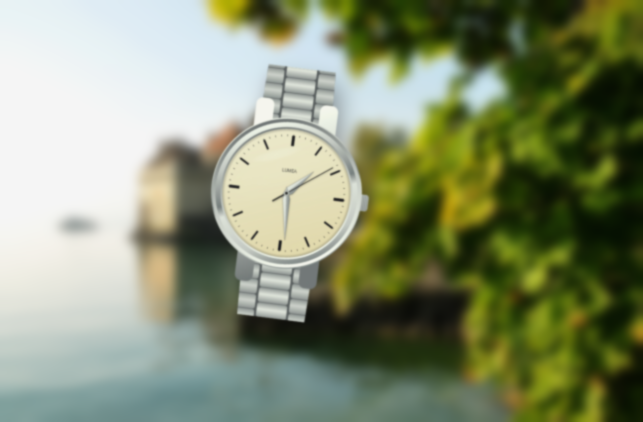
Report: 1:29:09
